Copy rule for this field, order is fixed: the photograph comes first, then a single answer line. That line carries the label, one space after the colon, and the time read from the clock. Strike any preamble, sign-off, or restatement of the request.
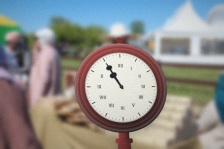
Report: 10:55
